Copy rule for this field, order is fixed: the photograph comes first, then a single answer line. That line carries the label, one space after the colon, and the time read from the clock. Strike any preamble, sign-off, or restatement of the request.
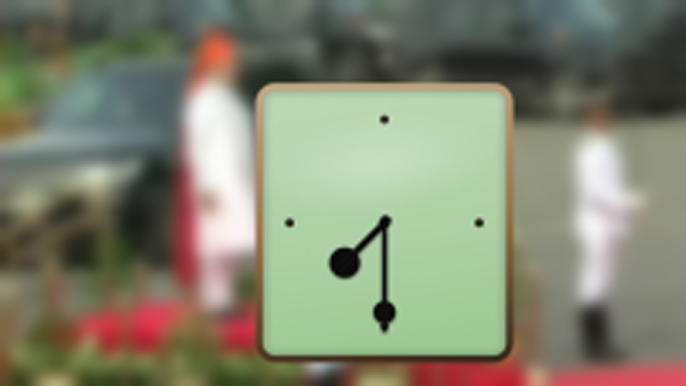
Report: 7:30
